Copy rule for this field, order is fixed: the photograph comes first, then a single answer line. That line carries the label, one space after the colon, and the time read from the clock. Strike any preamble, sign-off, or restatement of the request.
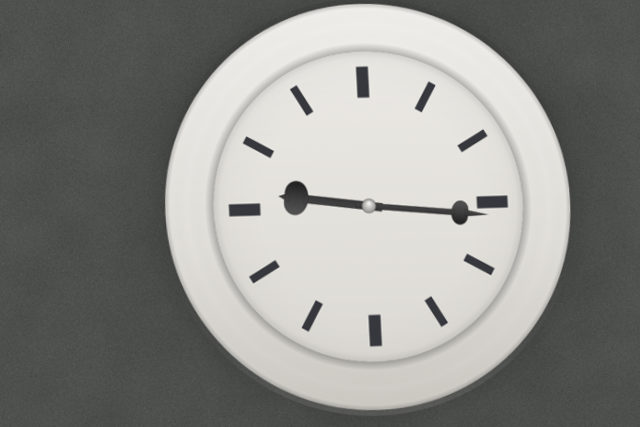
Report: 9:16
